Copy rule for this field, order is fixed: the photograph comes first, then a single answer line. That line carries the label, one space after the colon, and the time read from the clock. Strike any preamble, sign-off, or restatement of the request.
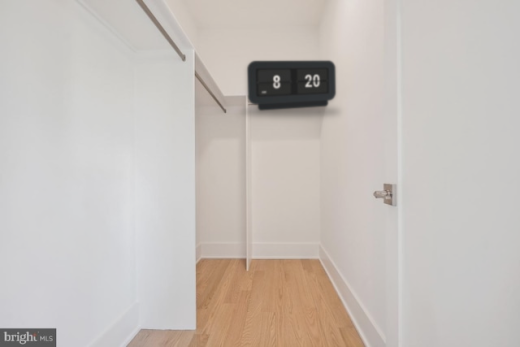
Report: 8:20
